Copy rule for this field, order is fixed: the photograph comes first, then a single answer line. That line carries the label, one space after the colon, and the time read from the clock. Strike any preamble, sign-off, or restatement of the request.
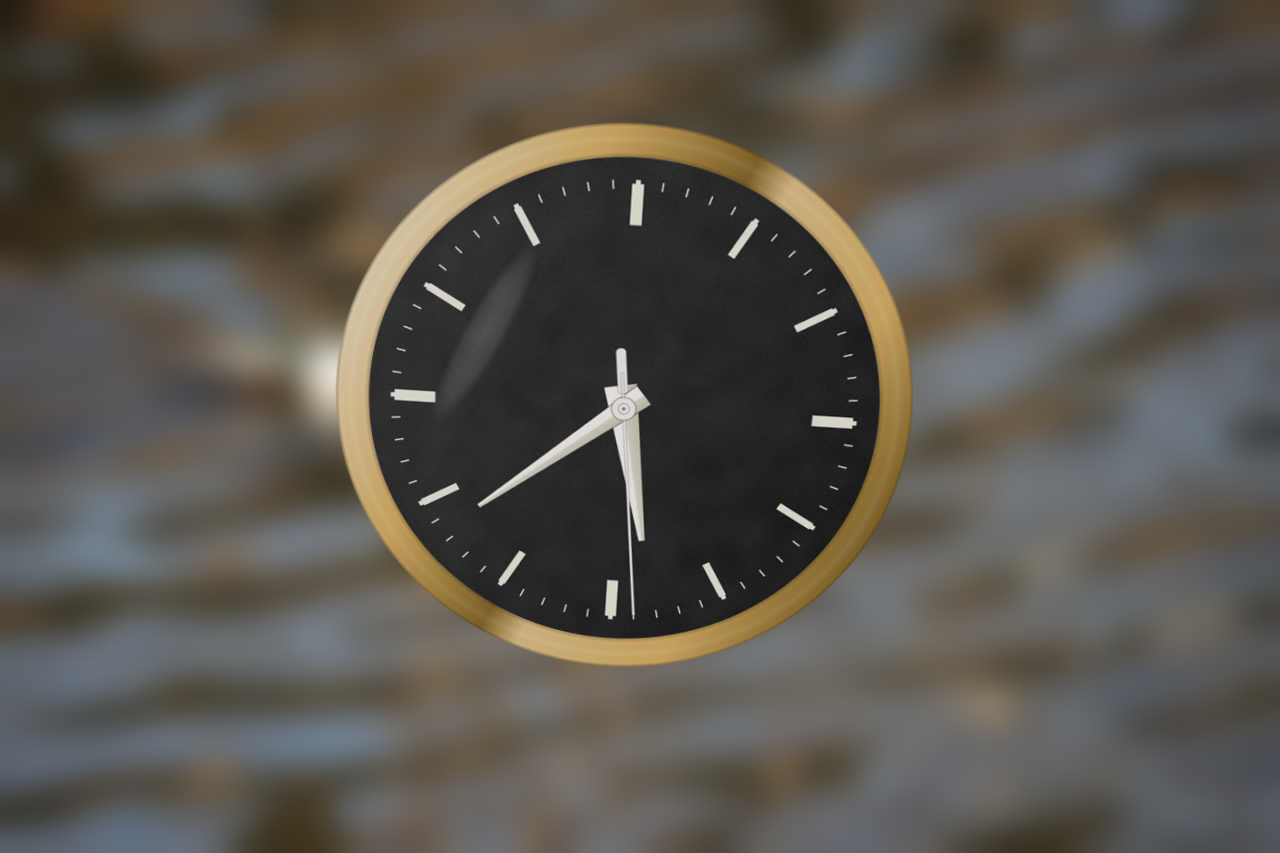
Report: 5:38:29
